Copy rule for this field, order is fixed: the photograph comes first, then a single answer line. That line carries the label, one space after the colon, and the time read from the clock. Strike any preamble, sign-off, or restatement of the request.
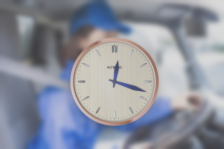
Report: 12:18
